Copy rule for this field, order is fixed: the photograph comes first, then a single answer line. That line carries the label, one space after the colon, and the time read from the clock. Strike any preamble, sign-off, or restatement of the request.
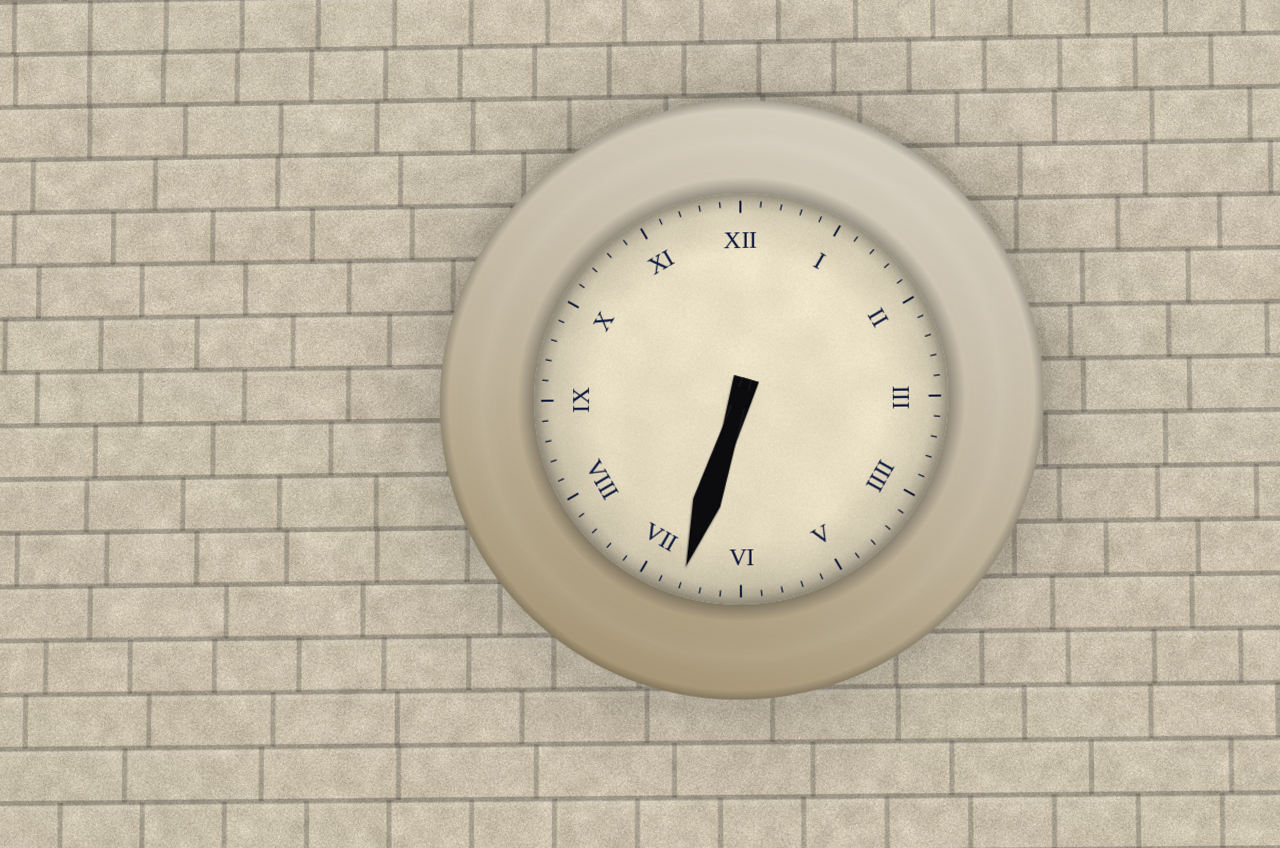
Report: 6:33
